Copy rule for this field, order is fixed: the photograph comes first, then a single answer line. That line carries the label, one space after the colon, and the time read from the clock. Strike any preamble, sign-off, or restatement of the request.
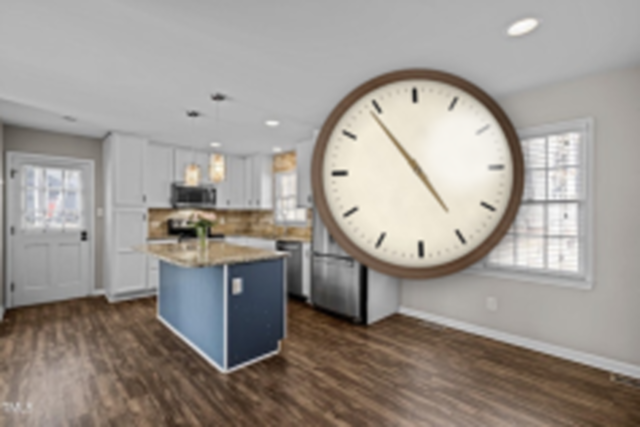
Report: 4:54
